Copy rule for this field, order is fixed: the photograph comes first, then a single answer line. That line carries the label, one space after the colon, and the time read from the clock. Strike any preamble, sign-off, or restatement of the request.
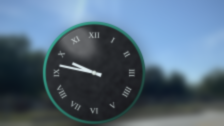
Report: 9:47
